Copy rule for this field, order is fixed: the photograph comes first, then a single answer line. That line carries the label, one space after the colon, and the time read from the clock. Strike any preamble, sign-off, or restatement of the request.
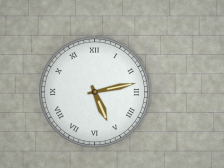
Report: 5:13
